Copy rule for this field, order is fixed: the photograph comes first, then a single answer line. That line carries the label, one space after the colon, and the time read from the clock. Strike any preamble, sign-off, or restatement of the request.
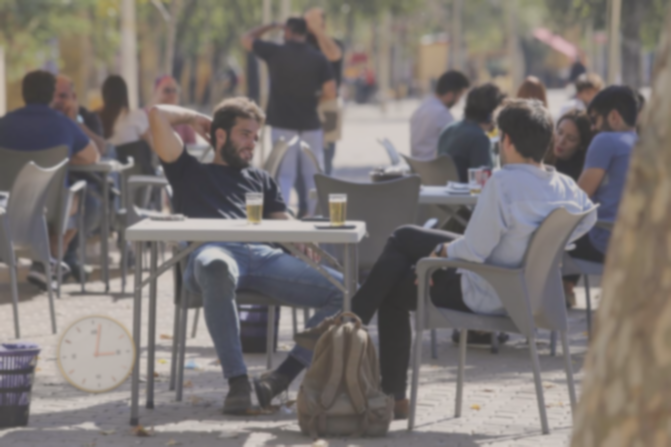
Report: 3:02
